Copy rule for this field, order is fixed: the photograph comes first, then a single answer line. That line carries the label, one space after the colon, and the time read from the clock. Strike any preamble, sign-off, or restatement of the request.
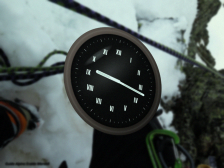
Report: 9:17
